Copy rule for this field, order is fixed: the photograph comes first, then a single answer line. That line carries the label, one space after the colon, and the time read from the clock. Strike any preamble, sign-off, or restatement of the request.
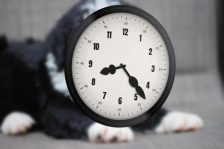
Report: 8:23
